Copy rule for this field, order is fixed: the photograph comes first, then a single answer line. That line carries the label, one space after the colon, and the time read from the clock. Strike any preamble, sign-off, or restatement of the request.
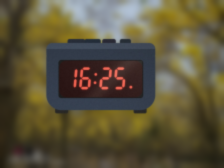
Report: 16:25
